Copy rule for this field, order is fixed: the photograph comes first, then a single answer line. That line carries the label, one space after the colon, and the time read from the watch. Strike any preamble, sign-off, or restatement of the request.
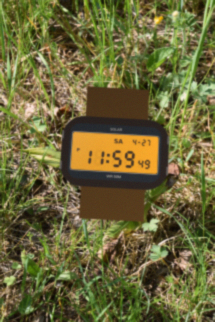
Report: 11:59
